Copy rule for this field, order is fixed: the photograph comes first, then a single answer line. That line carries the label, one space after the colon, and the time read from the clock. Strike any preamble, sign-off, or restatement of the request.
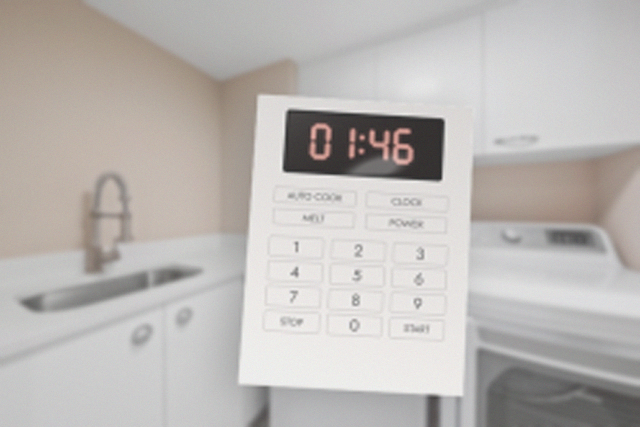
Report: 1:46
